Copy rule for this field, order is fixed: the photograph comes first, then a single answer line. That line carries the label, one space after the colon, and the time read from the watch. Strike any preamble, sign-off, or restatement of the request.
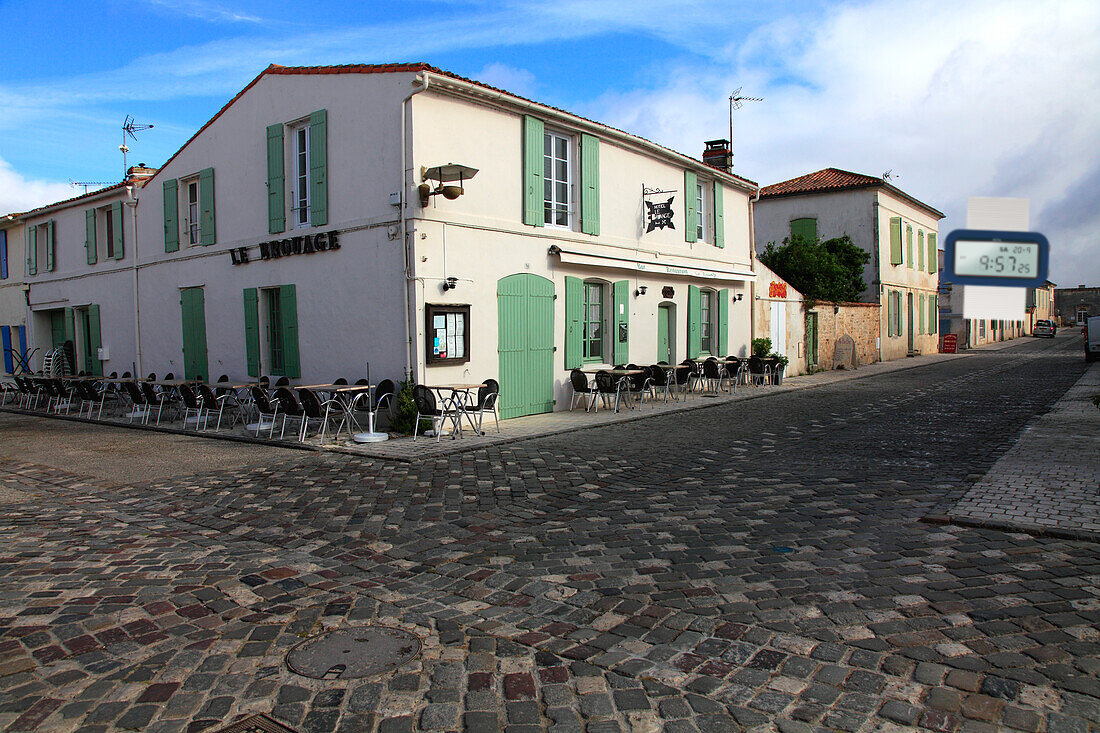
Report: 9:57
